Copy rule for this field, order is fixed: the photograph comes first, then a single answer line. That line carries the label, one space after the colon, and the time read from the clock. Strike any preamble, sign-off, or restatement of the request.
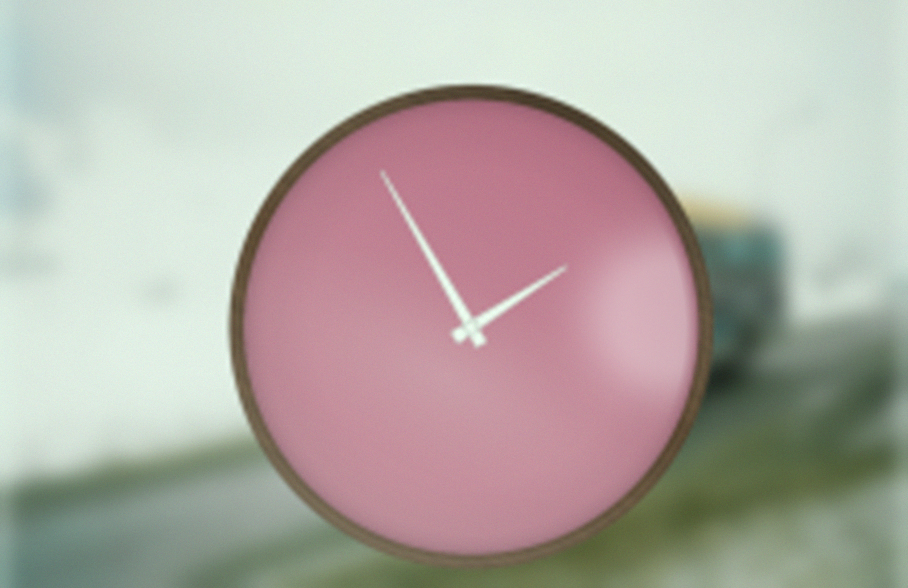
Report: 1:55
